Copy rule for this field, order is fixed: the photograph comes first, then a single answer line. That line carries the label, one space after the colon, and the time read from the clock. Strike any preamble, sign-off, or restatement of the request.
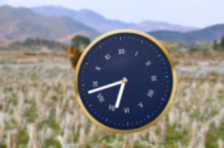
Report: 6:43
